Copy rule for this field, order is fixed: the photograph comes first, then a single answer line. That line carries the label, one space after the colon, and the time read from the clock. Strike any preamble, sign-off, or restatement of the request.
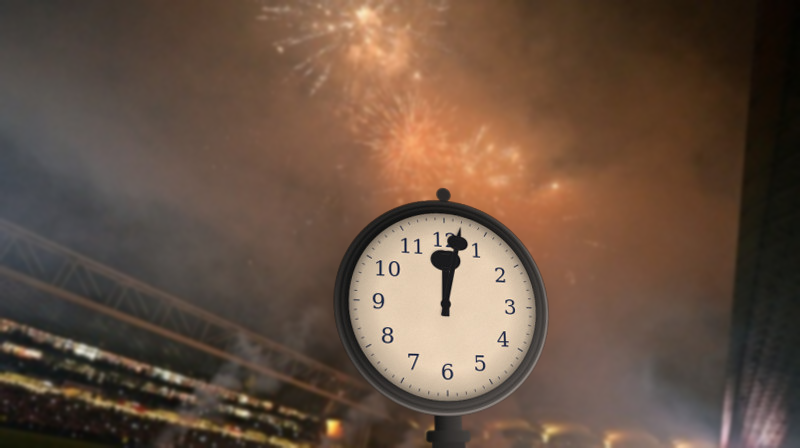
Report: 12:02
